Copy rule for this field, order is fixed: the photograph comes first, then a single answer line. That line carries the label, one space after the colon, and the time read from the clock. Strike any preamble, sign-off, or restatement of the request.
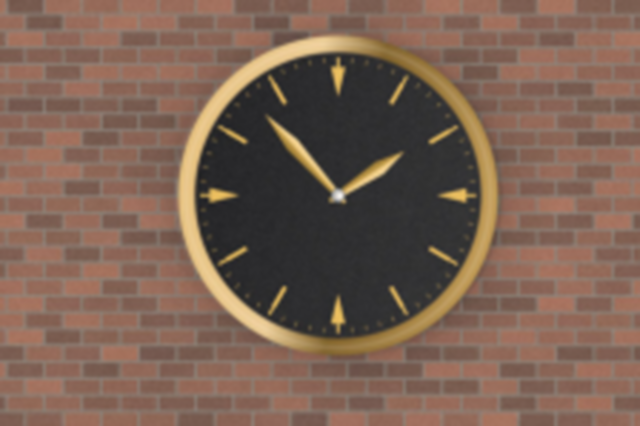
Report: 1:53
